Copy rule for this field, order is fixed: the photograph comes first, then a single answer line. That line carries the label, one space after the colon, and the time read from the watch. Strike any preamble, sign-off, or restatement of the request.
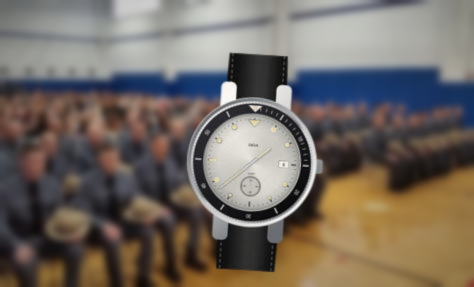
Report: 1:38
